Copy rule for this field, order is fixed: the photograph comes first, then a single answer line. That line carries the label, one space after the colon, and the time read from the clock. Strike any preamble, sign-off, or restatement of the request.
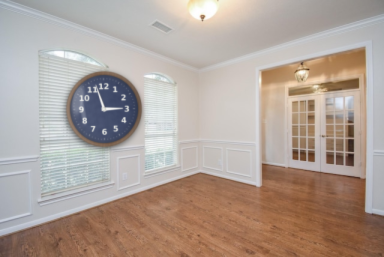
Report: 2:57
